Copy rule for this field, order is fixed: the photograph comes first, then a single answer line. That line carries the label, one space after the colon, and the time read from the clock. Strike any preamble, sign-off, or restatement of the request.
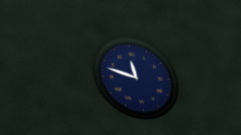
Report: 11:48
